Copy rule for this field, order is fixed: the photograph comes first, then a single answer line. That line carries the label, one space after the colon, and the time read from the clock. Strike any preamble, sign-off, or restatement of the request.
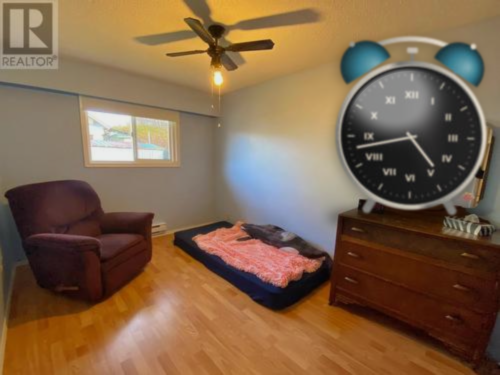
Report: 4:43
